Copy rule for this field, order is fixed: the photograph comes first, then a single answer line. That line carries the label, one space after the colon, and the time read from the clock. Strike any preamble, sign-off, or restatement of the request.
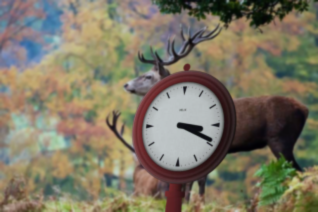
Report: 3:19
